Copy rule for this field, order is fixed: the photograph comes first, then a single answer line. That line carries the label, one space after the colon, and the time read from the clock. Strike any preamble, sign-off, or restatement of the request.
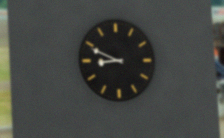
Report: 8:49
